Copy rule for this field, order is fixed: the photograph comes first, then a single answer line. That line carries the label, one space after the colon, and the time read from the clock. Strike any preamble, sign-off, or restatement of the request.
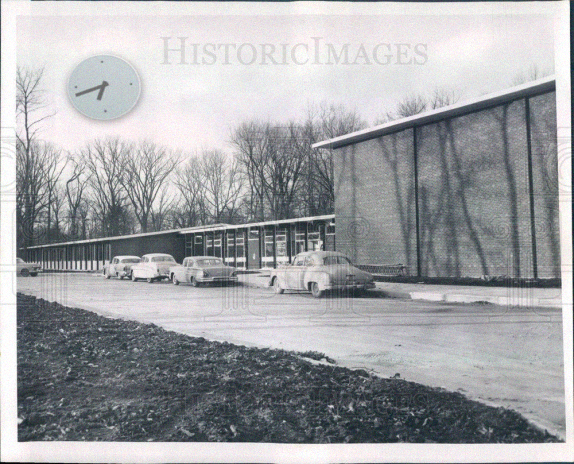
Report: 6:42
